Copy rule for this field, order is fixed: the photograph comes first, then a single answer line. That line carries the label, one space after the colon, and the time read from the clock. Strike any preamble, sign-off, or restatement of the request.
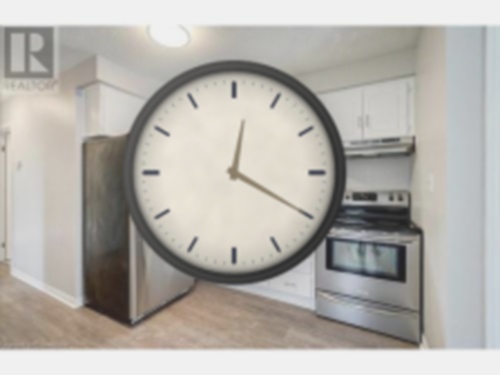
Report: 12:20
